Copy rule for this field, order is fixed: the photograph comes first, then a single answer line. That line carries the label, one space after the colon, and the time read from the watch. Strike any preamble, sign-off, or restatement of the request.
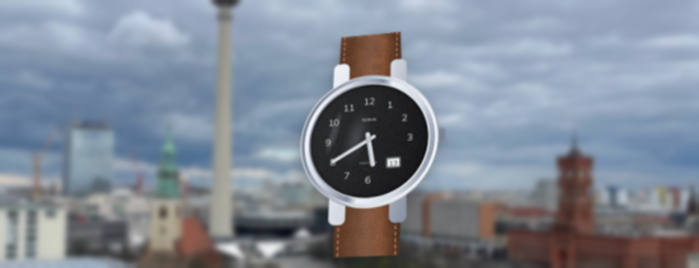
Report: 5:40
